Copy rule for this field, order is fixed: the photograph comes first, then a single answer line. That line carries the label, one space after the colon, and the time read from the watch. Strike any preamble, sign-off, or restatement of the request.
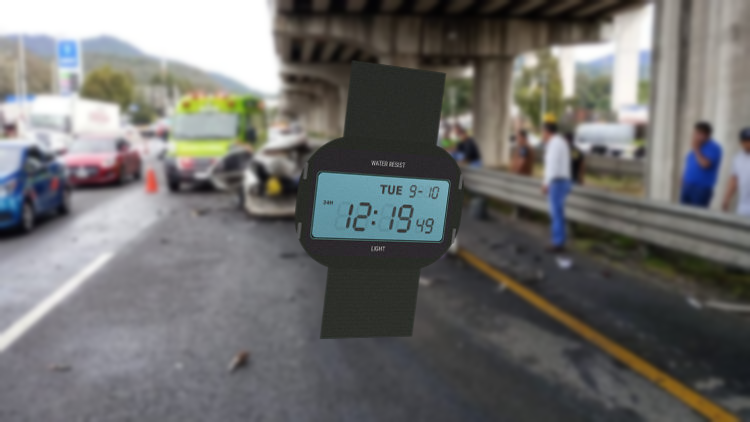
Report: 12:19:49
